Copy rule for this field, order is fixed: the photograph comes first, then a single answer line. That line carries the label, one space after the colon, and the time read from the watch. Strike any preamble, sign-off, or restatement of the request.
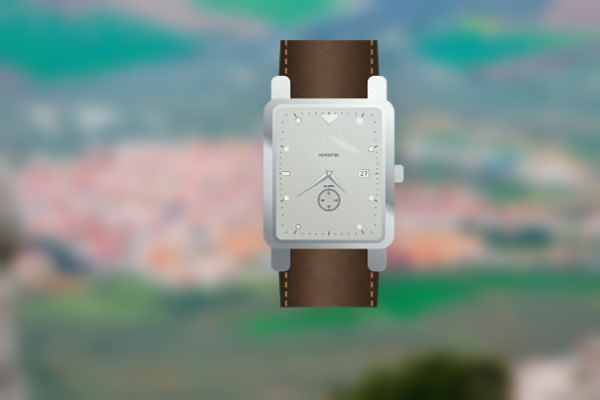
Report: 4:39
